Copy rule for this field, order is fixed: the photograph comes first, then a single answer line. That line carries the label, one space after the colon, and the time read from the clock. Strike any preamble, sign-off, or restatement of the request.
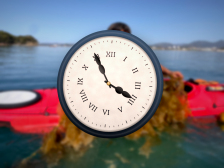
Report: 3:55
